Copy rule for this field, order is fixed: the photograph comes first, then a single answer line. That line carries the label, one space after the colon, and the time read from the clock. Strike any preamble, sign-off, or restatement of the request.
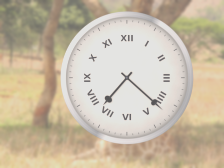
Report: 7:22
